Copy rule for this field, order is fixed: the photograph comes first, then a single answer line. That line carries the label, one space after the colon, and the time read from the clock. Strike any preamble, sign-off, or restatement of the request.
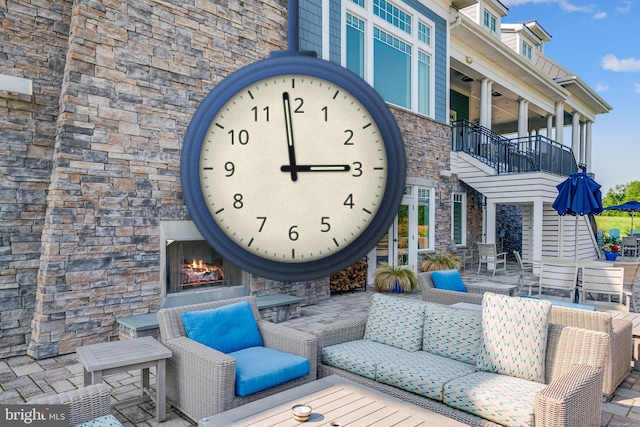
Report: 2:59
